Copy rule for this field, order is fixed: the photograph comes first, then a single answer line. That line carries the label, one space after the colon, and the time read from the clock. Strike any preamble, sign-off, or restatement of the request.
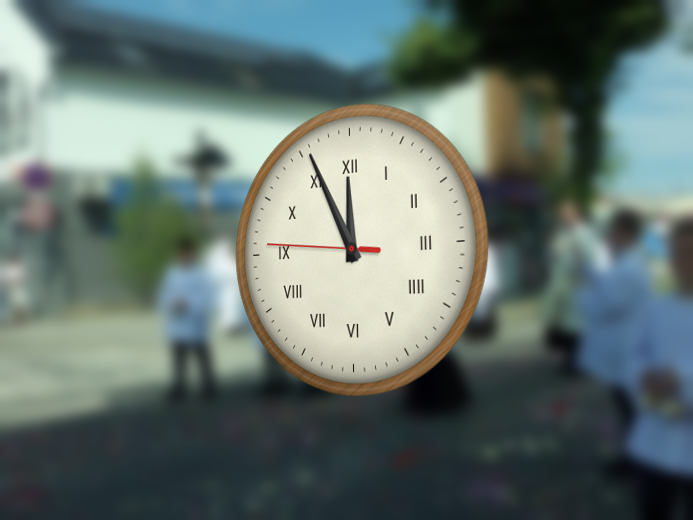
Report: 11:55:46
